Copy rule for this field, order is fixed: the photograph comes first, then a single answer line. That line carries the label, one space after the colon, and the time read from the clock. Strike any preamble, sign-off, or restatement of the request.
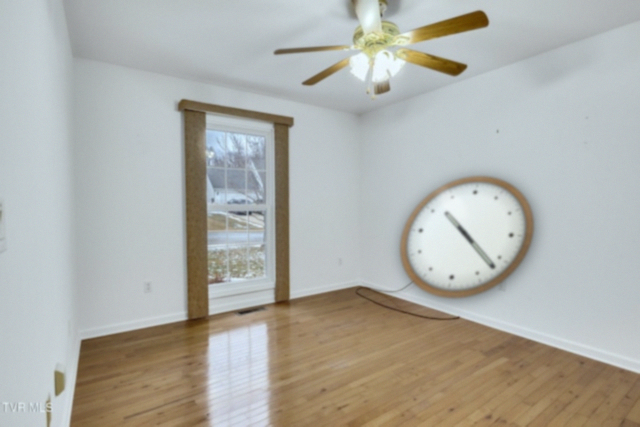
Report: 10:22
